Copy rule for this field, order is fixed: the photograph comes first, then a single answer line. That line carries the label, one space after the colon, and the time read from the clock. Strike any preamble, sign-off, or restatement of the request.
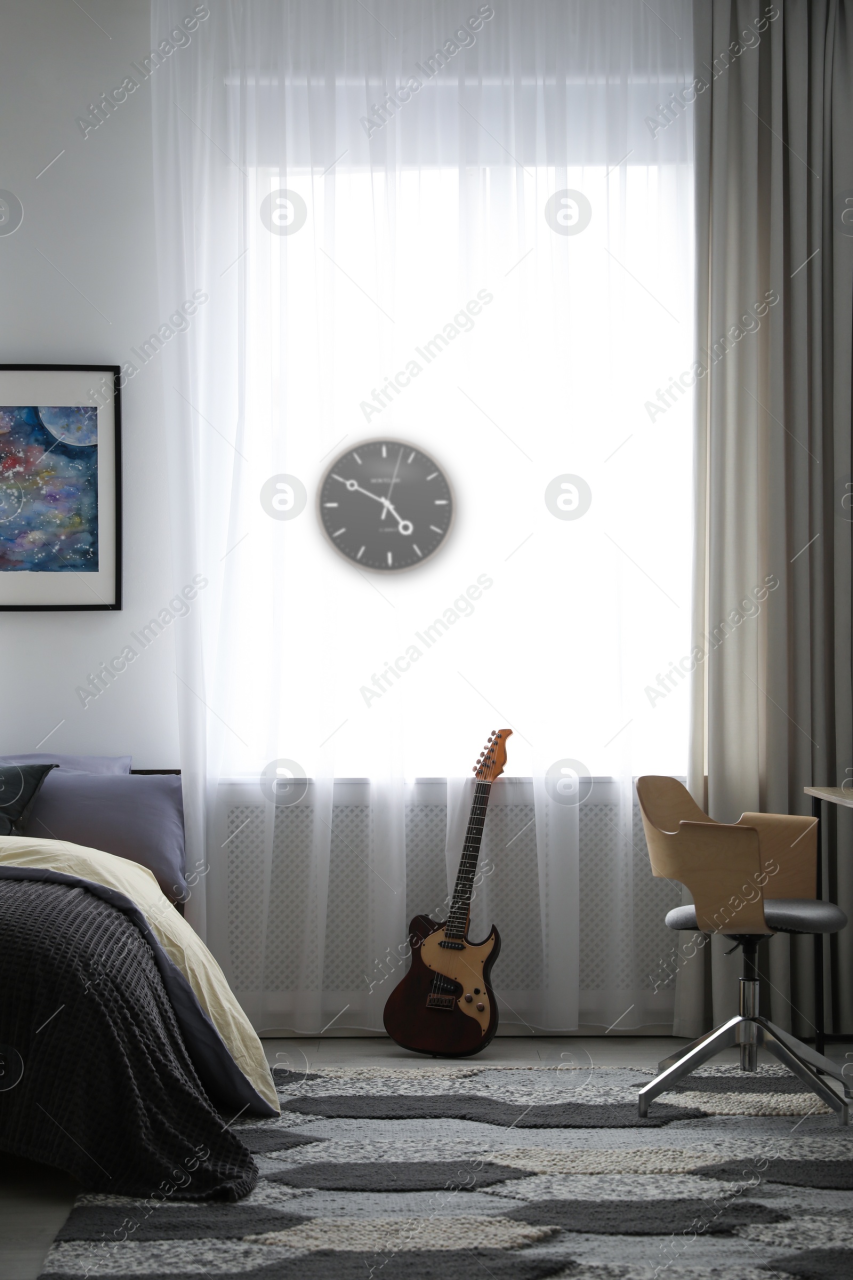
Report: 4:50:03
